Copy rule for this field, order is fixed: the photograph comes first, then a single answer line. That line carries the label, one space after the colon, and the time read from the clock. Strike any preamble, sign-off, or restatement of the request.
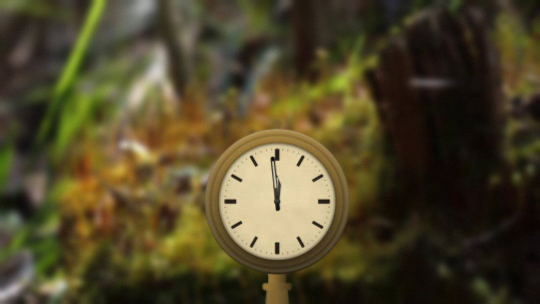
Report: 11:59
